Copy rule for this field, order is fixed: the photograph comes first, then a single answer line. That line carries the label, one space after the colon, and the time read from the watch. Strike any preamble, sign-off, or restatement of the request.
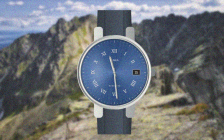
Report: 11:29
